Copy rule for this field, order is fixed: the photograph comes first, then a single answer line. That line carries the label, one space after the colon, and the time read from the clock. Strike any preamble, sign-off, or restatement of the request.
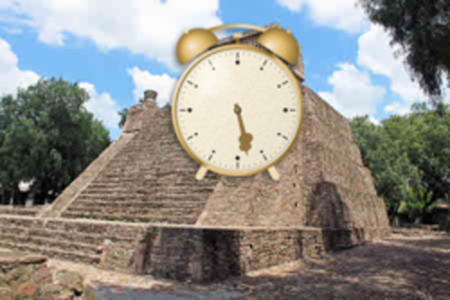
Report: 5:28
